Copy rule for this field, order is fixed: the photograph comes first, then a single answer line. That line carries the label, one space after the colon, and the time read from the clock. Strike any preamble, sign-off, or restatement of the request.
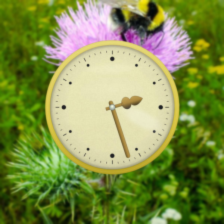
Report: 2:27
